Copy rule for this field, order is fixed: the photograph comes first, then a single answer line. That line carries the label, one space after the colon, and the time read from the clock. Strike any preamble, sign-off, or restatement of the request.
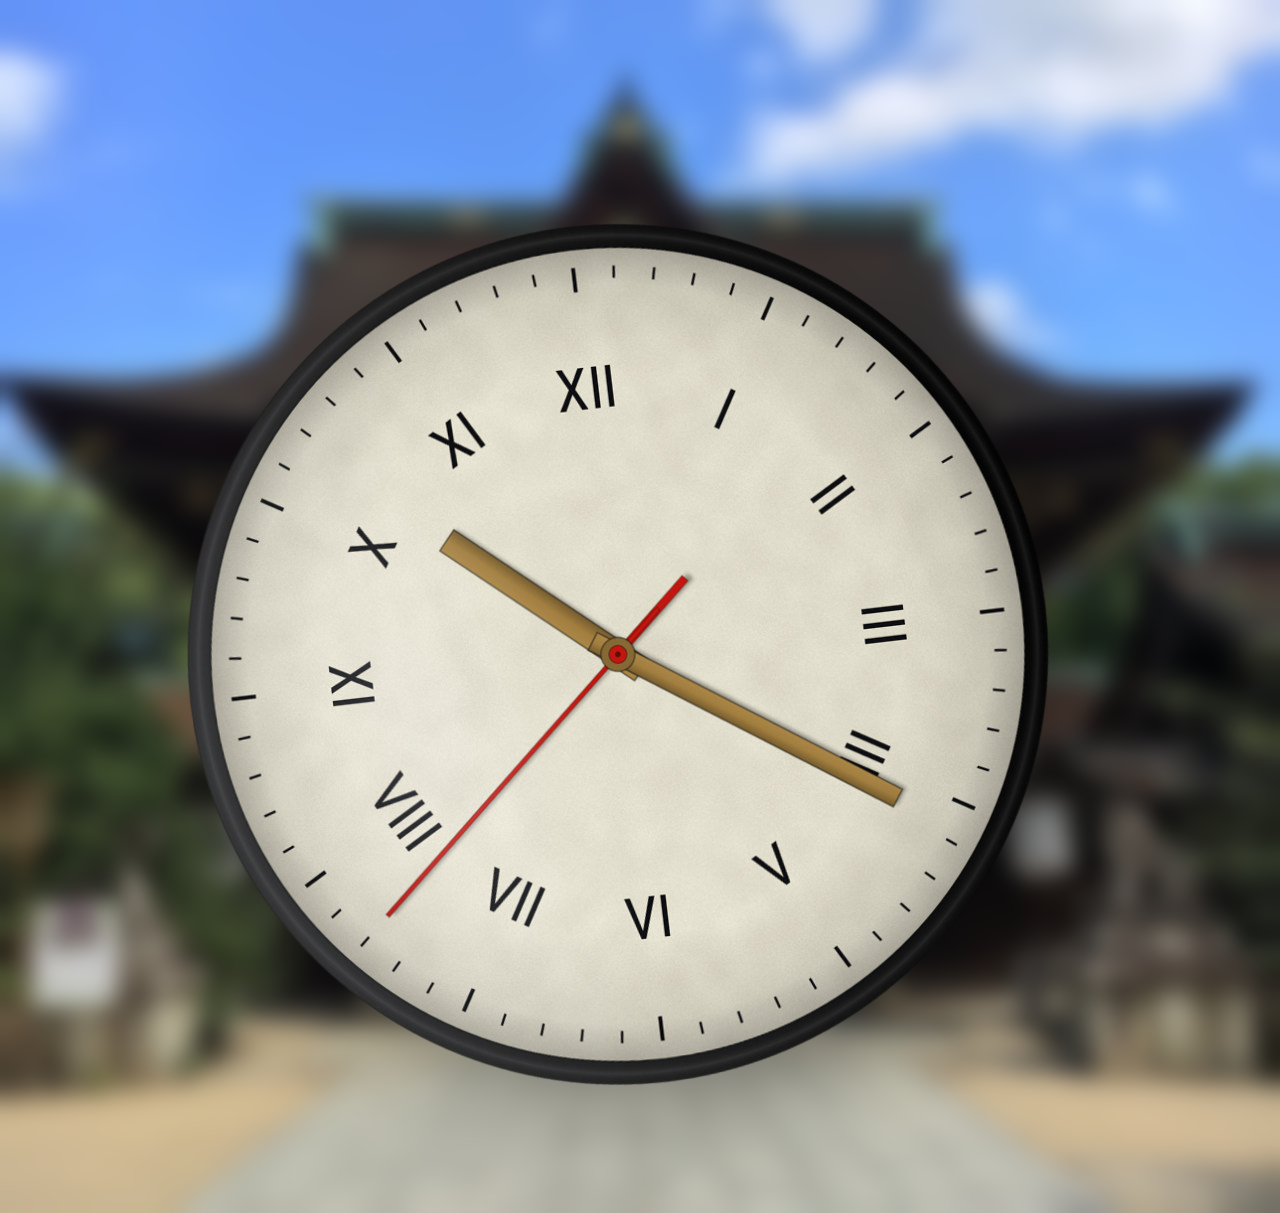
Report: 10:20:38
